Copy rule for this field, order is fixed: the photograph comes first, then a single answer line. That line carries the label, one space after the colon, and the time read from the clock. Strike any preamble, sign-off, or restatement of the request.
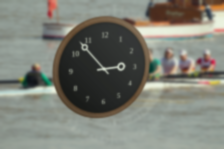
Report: 2:53
